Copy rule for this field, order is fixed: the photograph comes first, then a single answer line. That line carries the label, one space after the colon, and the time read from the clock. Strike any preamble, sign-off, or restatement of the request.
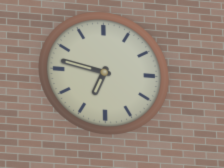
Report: 6:47
